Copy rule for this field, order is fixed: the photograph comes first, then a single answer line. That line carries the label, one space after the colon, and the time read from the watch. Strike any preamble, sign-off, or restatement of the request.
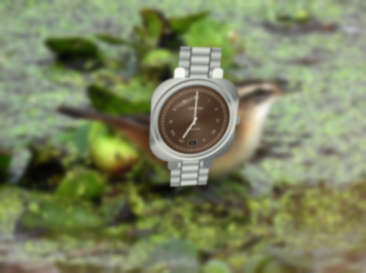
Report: 7:00
